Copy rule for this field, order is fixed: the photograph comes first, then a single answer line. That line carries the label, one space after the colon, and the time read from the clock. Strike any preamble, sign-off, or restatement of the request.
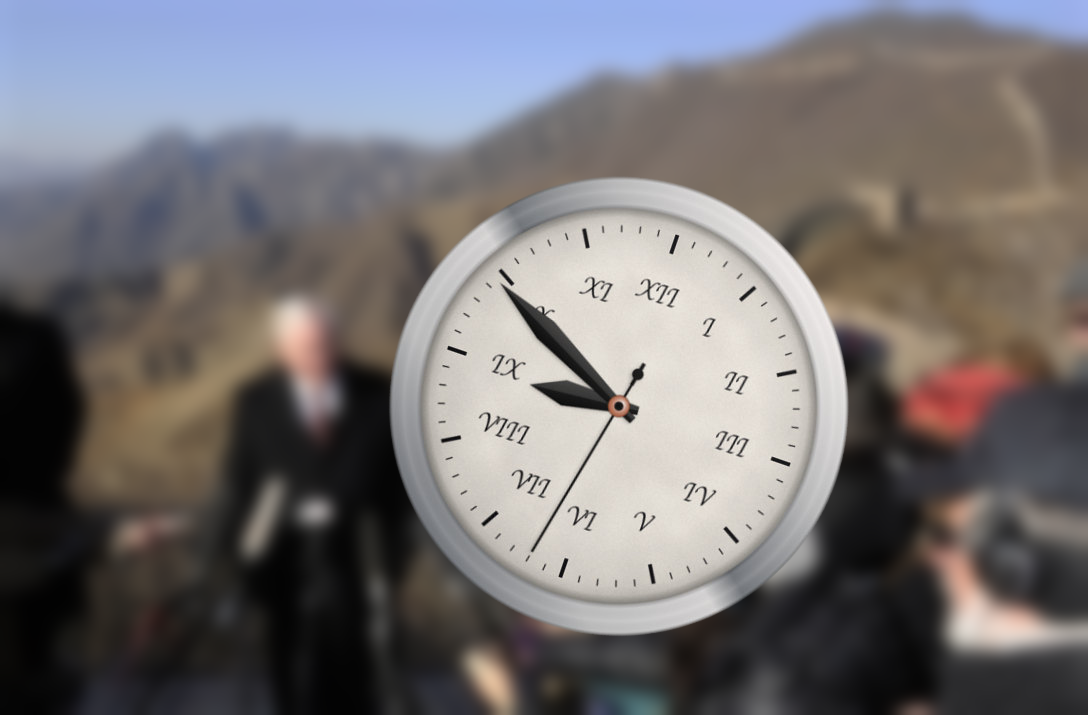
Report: 8:49:32
